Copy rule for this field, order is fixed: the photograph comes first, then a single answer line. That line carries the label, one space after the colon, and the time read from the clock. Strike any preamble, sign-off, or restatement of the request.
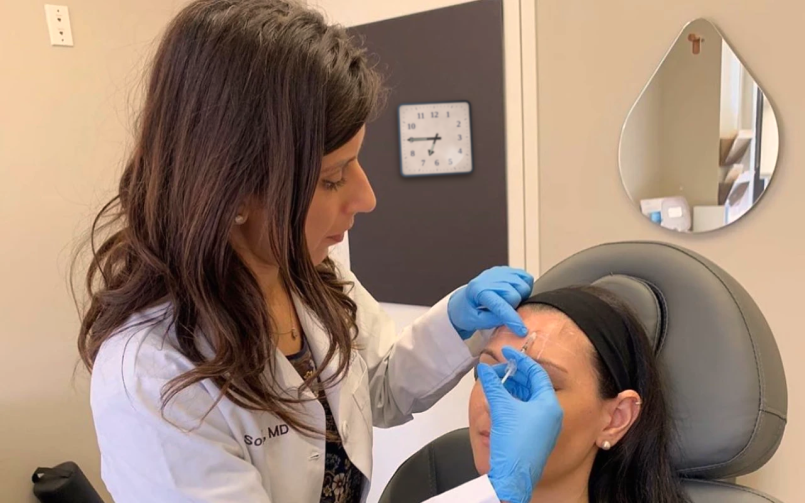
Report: 6:45
